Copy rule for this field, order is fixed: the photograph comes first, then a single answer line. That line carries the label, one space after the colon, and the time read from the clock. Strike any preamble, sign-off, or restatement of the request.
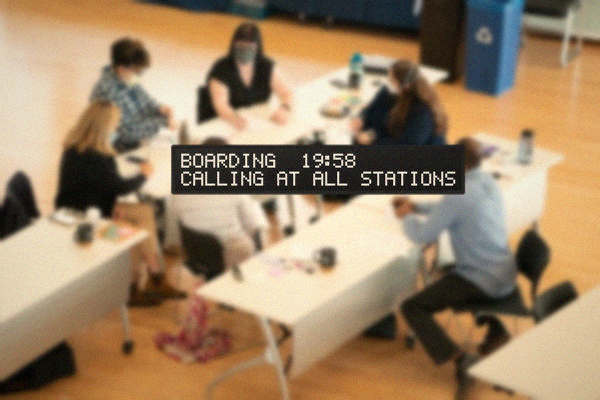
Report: 19:58
